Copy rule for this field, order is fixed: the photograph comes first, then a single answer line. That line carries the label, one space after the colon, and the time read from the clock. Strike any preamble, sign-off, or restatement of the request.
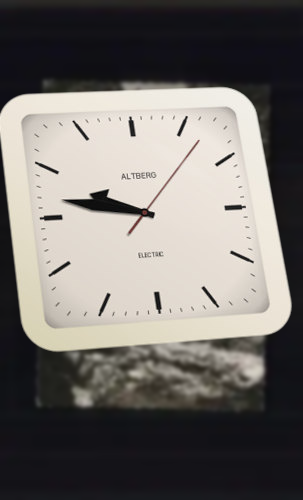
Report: 9:47:07
